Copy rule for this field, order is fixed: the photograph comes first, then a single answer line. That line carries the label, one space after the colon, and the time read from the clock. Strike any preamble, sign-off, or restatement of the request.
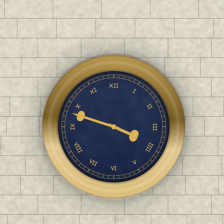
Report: 3:48
